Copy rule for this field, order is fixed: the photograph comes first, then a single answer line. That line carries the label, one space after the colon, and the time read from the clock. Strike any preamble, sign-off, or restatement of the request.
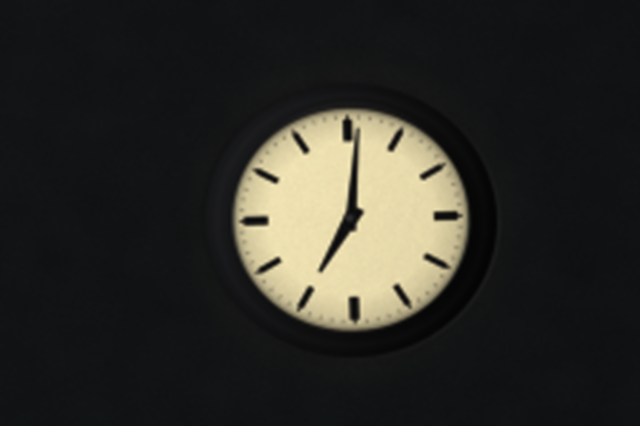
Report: 7:01
